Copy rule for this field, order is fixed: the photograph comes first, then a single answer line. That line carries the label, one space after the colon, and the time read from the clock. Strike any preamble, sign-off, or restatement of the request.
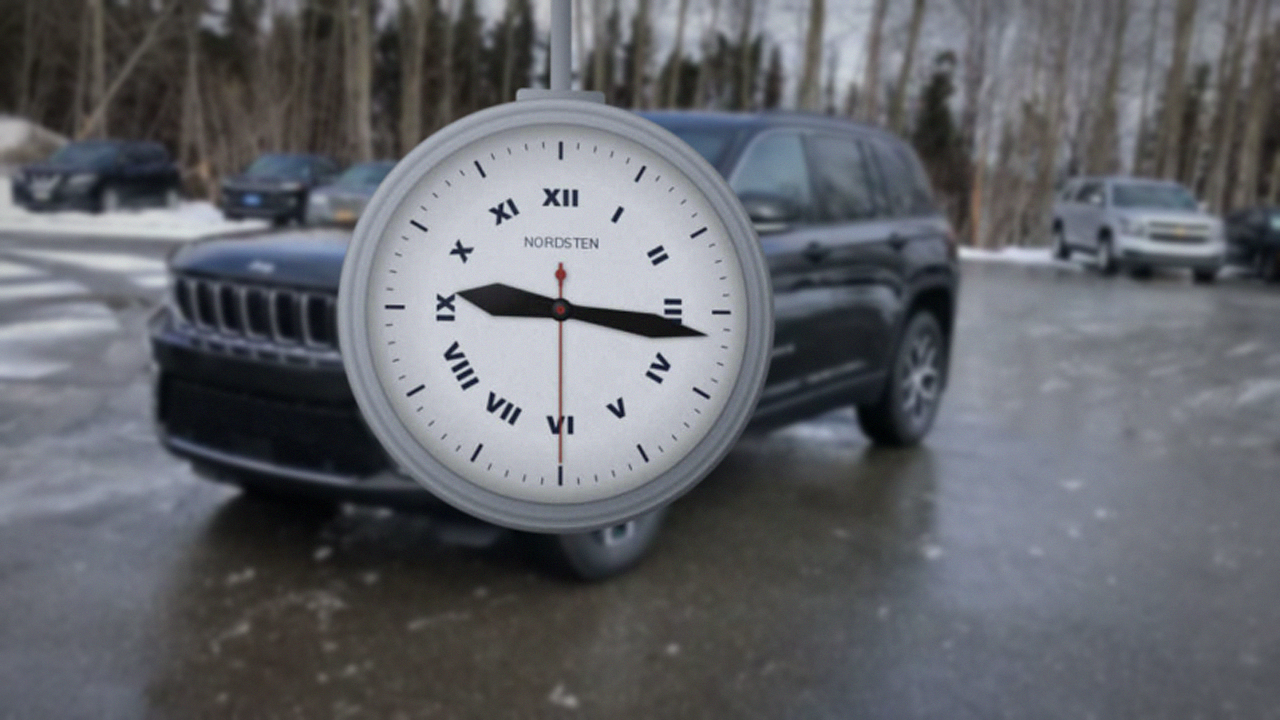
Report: 9:16:30
